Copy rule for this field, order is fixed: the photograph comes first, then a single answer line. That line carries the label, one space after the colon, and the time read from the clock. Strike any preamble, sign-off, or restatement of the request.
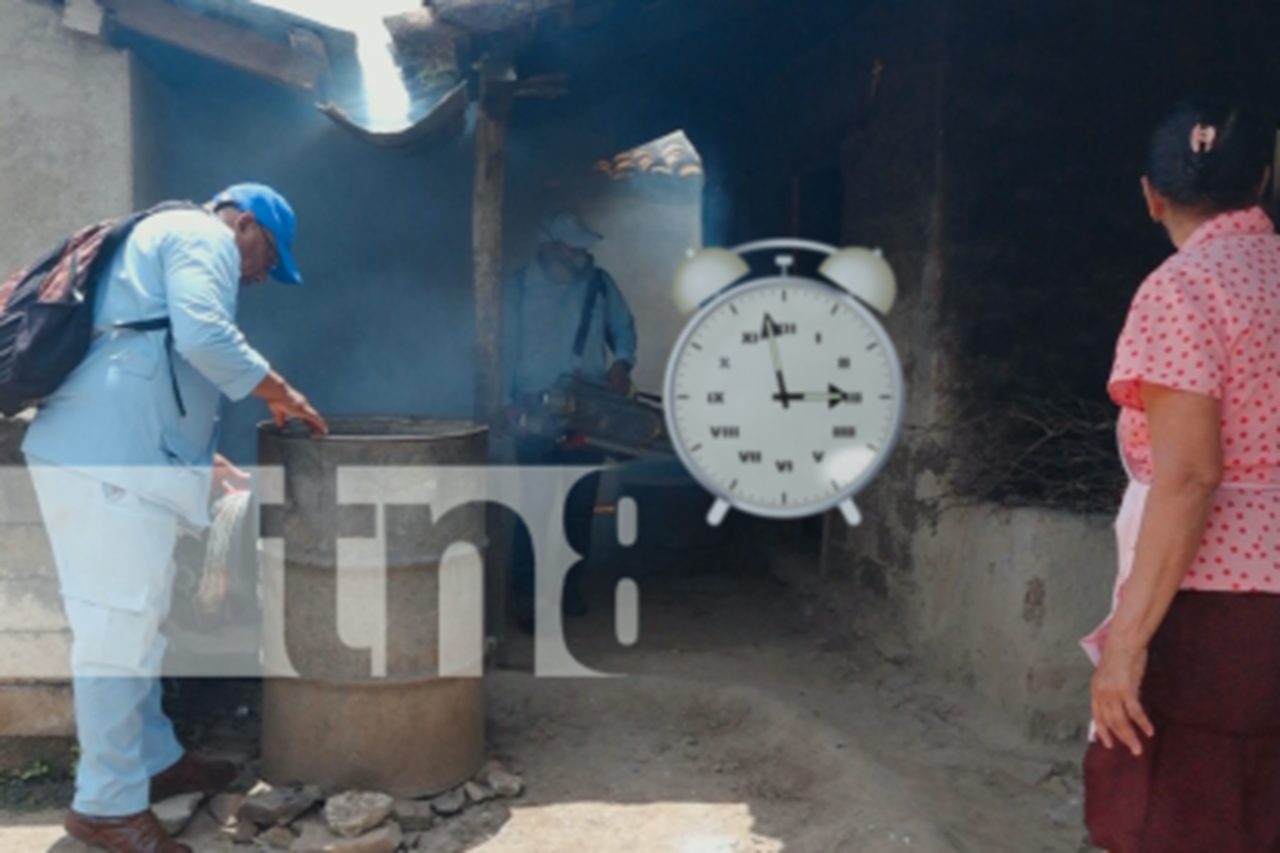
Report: 2:58
